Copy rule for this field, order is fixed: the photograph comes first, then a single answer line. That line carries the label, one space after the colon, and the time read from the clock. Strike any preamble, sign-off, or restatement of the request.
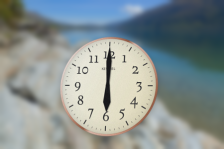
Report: 6:00
